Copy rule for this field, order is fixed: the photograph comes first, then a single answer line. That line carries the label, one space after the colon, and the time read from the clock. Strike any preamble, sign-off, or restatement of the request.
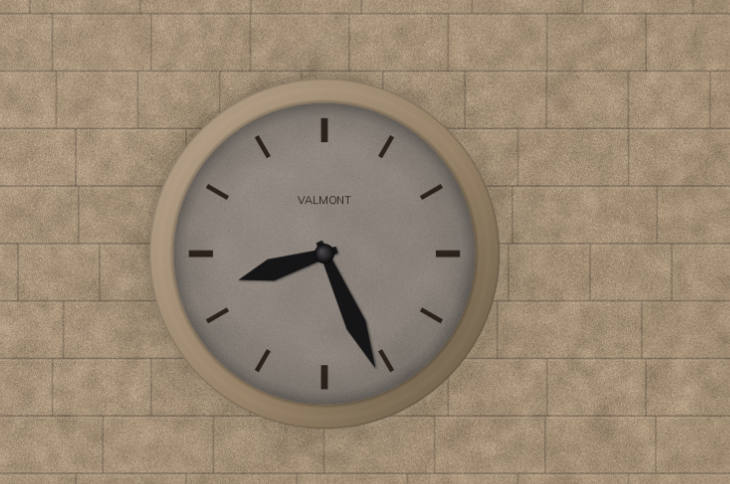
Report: 8:26
